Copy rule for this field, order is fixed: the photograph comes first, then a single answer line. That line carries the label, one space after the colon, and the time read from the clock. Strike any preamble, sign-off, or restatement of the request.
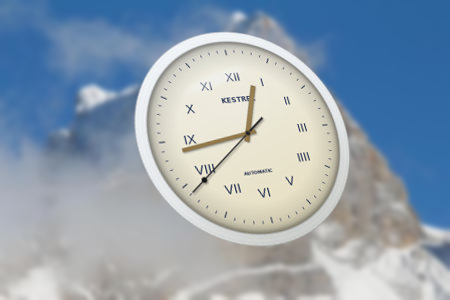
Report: 12:43:39
